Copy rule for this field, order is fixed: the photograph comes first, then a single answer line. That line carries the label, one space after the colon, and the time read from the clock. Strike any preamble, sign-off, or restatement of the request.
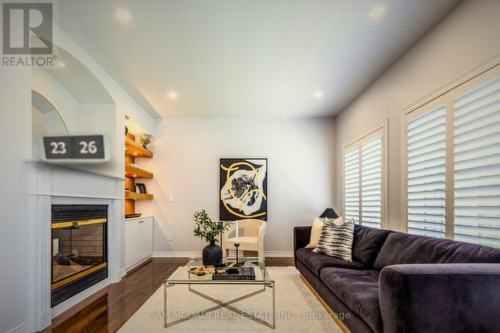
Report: 23:26
